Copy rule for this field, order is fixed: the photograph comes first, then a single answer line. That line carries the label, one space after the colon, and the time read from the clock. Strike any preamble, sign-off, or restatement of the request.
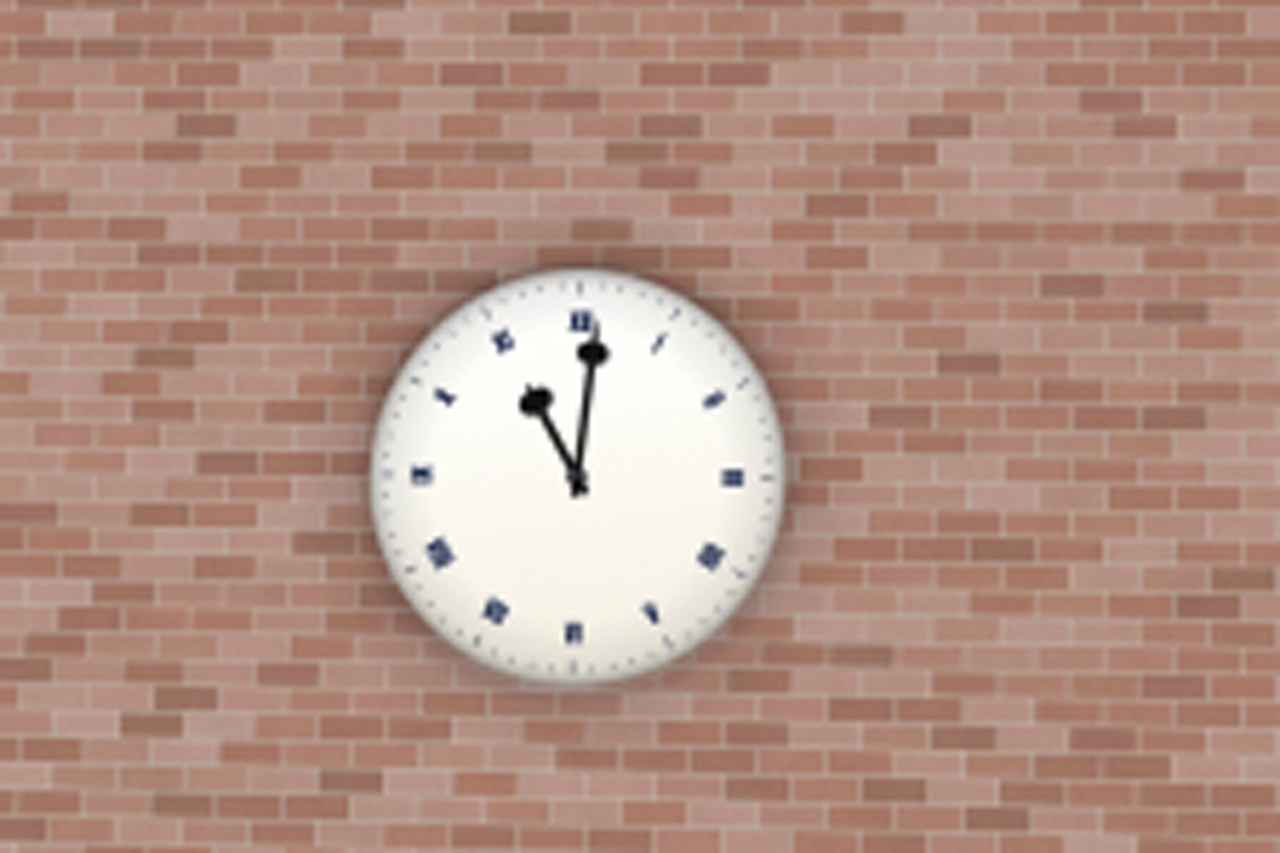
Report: 11:01
